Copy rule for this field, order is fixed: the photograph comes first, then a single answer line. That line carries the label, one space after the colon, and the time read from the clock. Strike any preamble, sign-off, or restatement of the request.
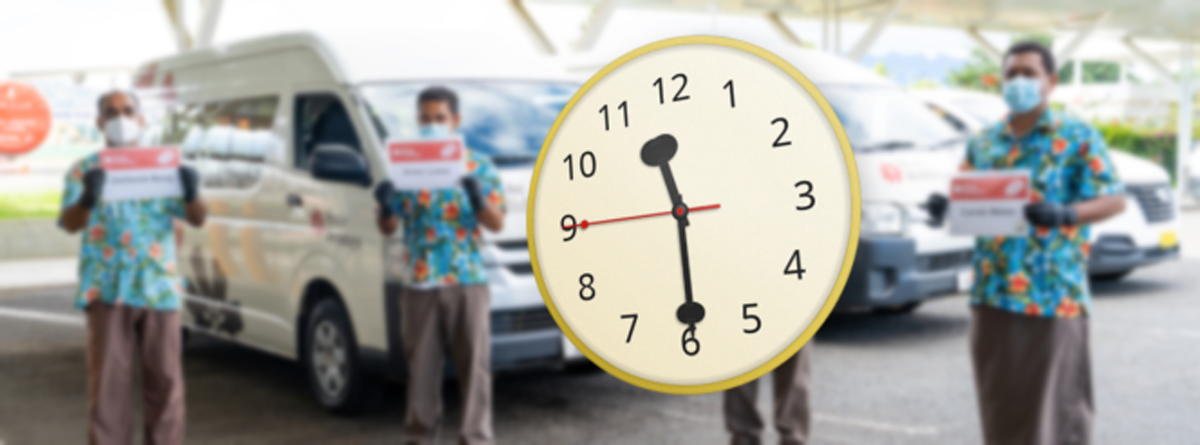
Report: 11:29:45
